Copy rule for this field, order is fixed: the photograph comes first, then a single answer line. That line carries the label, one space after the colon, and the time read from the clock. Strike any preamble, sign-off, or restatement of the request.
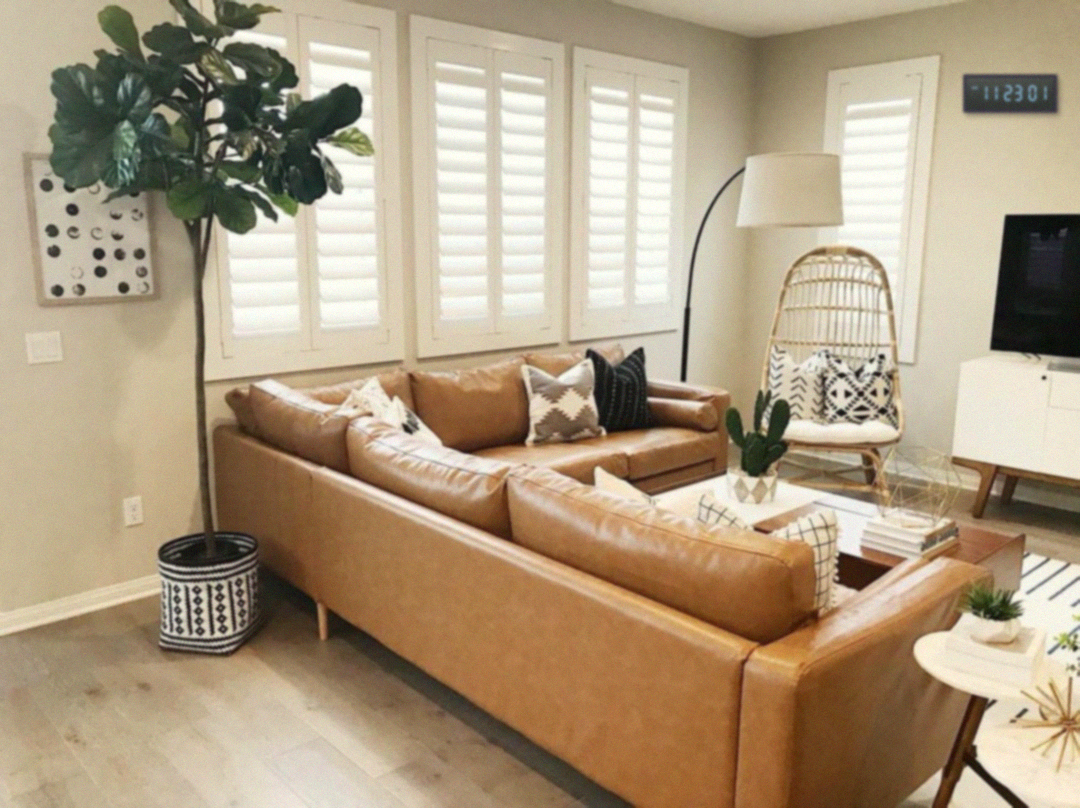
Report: 11:23:01
